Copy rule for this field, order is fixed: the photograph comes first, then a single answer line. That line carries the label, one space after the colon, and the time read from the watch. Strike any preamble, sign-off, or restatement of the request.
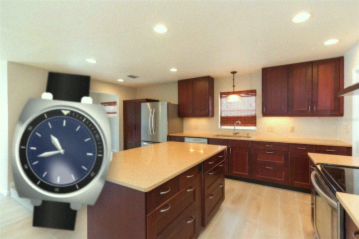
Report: 10:42
